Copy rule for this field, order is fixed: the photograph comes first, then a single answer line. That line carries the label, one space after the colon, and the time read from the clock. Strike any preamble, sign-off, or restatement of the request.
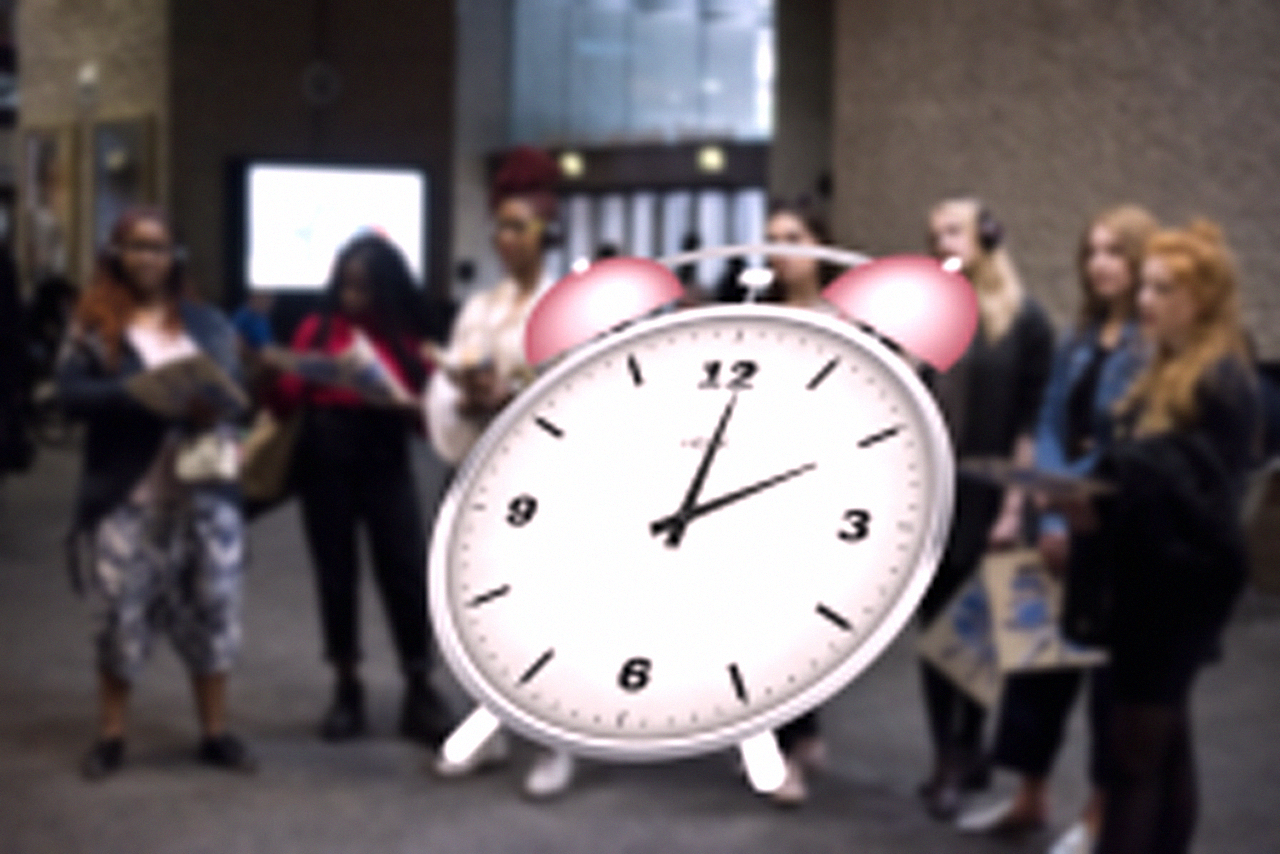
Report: 2:01
